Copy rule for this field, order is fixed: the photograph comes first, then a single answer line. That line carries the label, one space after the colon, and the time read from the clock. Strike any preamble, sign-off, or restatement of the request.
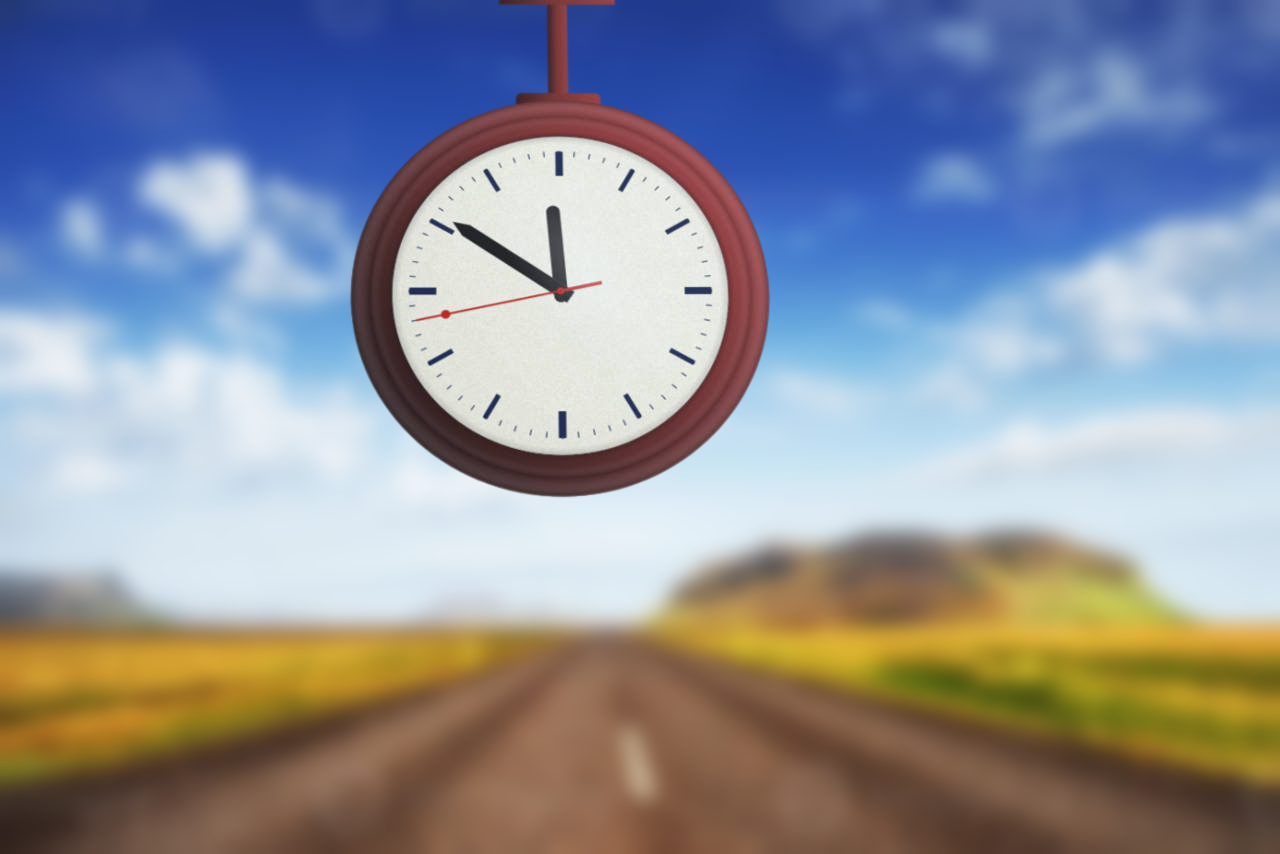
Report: 11:50:43
